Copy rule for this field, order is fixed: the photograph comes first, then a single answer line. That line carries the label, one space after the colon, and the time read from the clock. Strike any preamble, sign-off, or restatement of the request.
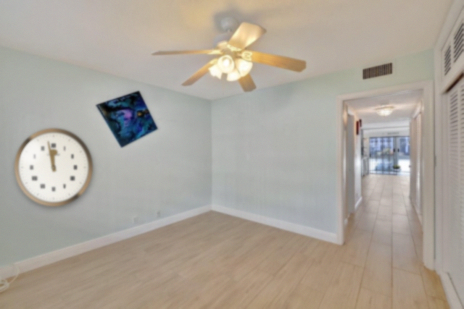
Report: 11:58
